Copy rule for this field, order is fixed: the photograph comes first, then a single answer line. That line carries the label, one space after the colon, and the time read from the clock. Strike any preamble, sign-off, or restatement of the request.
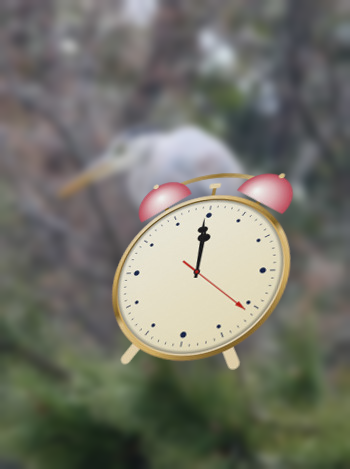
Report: 11:59:21
